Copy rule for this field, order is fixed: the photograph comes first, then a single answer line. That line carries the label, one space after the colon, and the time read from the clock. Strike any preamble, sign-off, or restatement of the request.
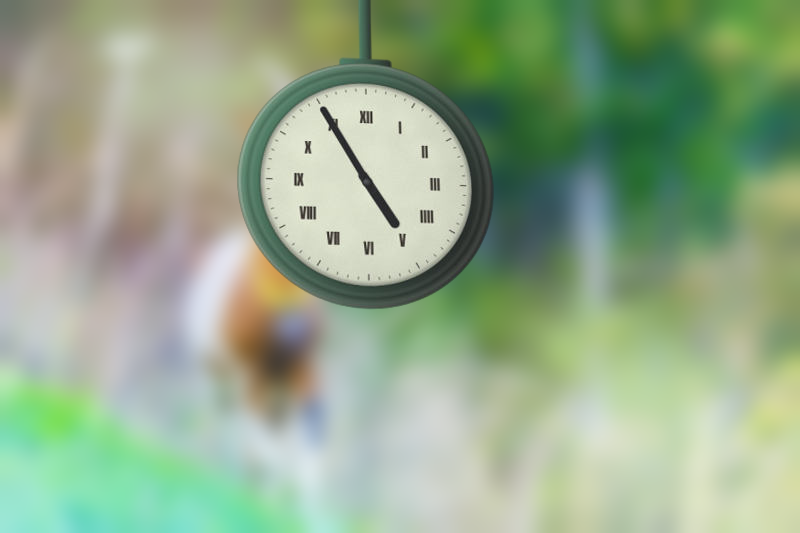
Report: 4:55
